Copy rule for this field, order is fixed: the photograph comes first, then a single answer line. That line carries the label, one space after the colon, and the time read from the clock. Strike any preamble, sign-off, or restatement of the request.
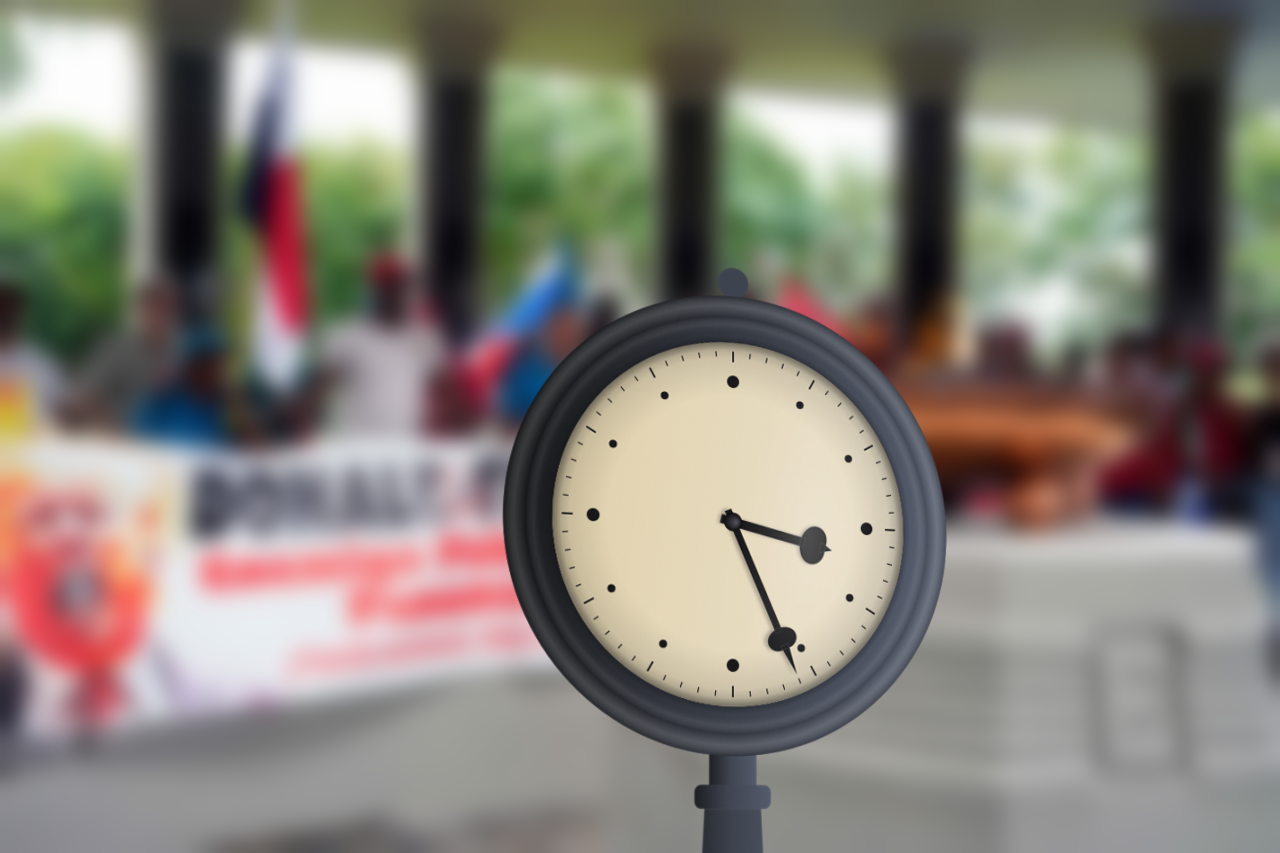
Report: 3:26
